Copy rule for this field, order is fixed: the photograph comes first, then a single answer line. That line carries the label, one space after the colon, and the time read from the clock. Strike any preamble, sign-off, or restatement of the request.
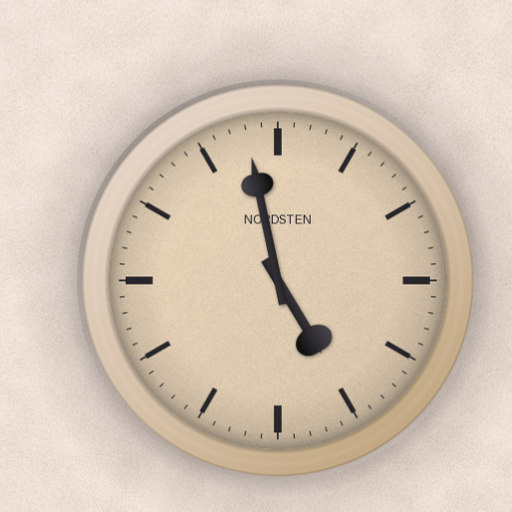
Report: 4:58
